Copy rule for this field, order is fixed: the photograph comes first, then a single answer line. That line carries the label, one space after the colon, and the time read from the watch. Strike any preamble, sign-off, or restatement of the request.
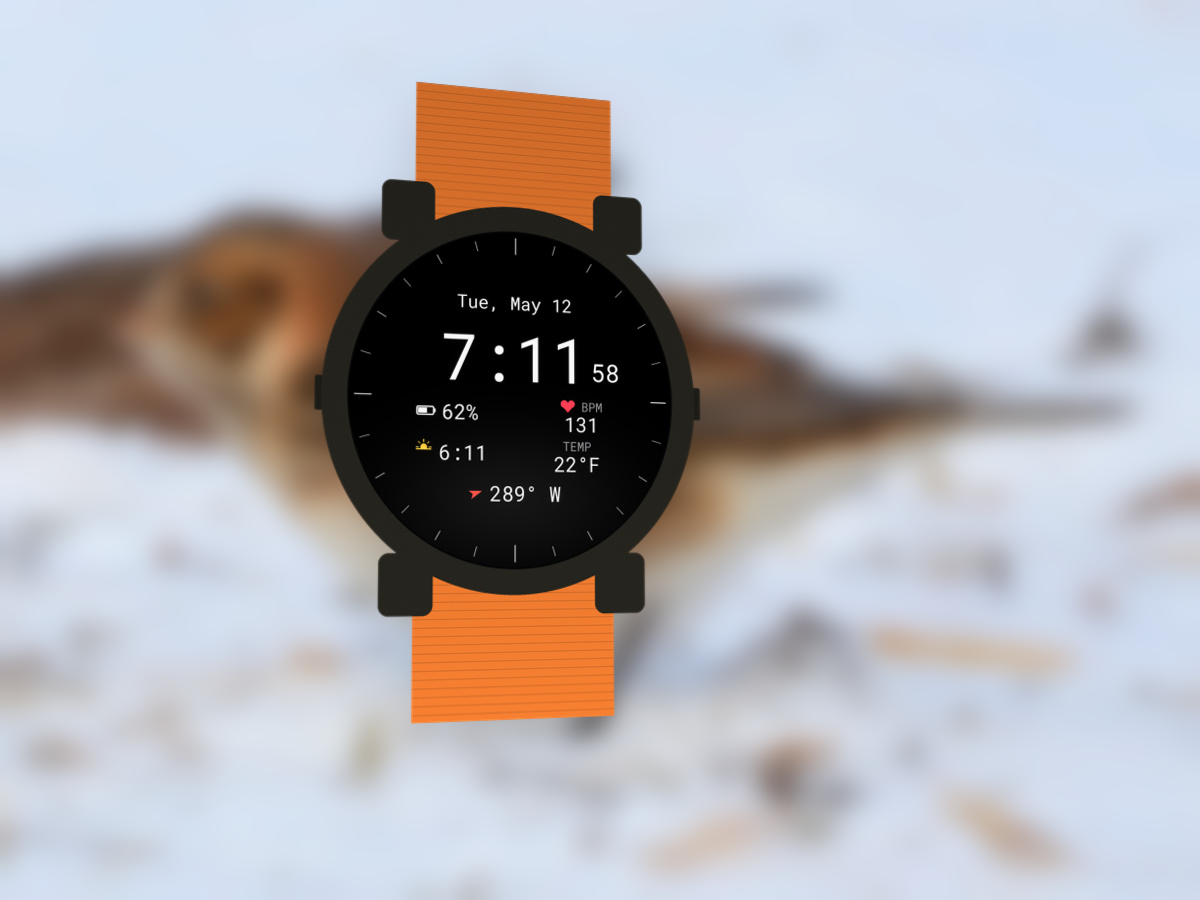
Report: 7:11:58
